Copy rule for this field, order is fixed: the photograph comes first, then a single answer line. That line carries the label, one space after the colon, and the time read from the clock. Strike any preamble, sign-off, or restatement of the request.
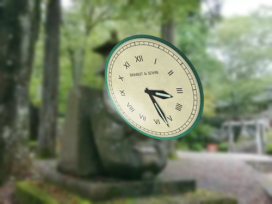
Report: 3:27
